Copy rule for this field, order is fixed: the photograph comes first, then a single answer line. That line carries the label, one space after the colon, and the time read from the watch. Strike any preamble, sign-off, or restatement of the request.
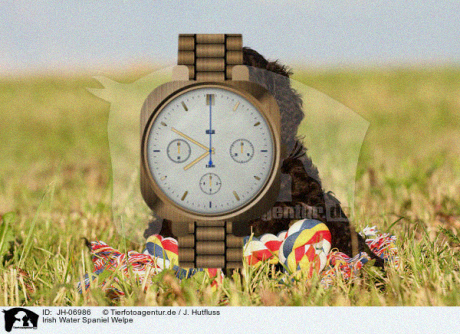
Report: 7:50
